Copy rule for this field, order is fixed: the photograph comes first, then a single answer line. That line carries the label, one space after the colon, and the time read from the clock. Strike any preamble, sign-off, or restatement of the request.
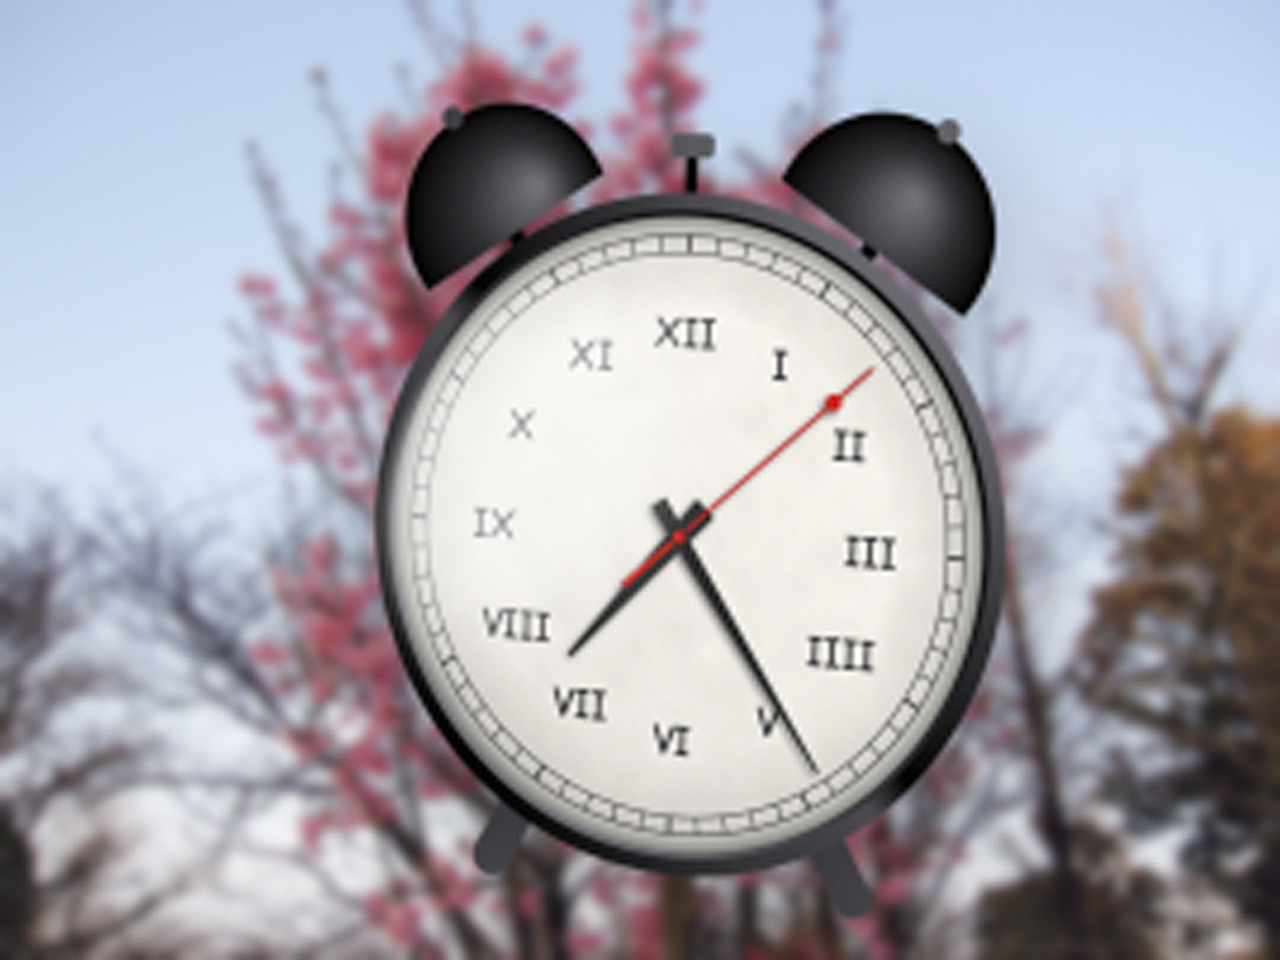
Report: 7:24:08
